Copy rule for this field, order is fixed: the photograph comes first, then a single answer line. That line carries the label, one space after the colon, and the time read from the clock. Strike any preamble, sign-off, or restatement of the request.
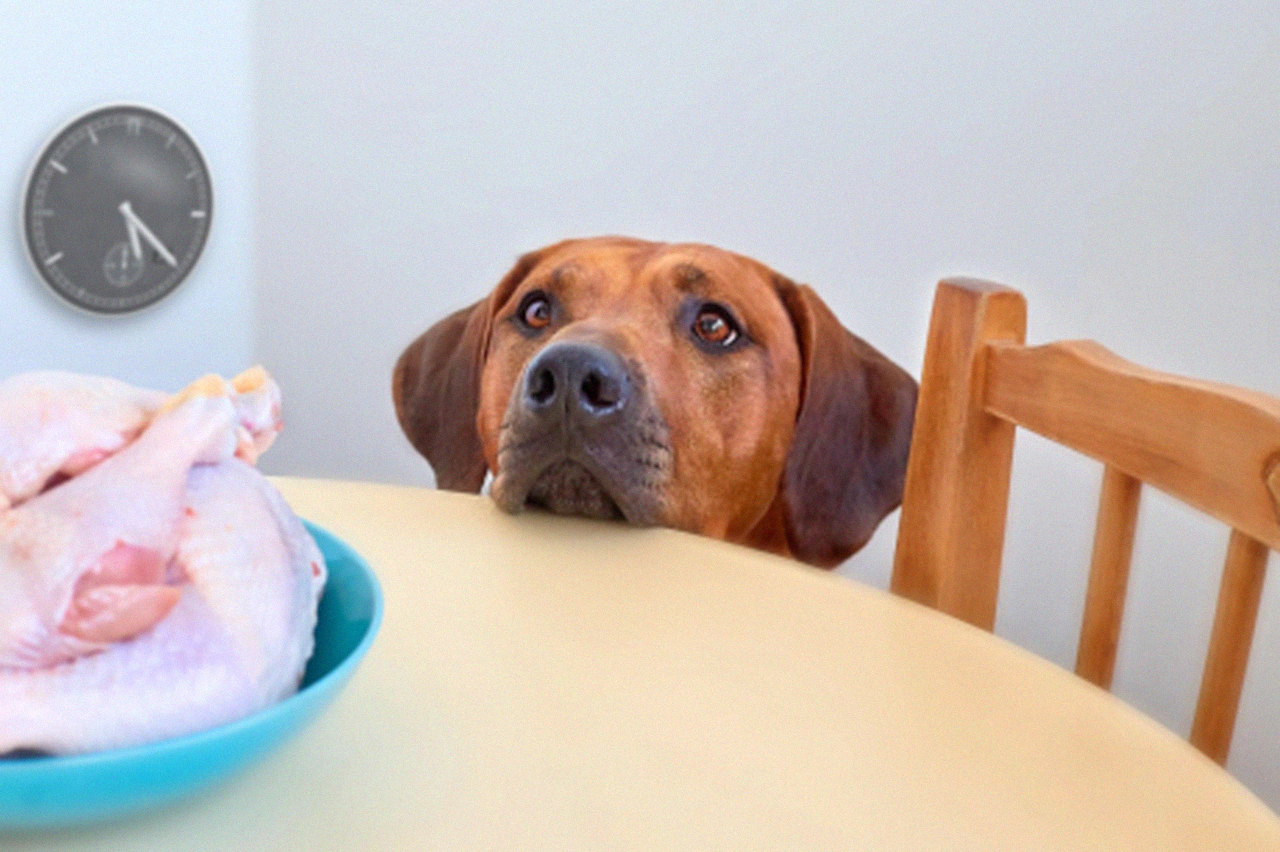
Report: 5:22
